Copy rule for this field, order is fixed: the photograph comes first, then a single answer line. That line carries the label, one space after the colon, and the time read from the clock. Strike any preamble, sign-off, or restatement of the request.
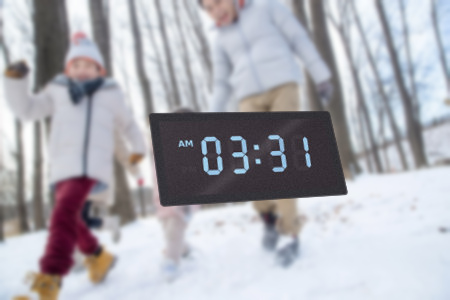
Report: 3:31
